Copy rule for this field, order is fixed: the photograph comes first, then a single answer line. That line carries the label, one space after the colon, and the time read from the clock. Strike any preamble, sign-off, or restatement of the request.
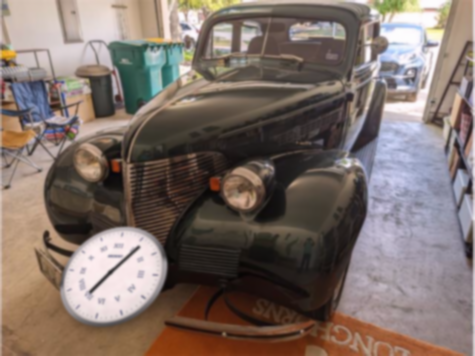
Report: 7:06
